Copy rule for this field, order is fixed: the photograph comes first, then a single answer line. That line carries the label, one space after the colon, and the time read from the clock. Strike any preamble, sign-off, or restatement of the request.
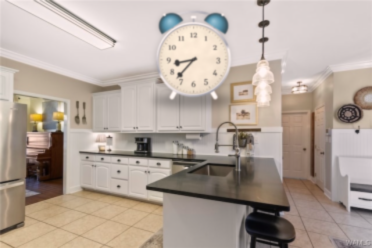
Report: 8:37
